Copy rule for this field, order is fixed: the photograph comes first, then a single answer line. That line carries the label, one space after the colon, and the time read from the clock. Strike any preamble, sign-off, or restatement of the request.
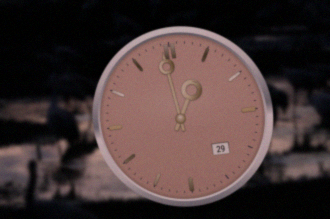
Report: 12:59
